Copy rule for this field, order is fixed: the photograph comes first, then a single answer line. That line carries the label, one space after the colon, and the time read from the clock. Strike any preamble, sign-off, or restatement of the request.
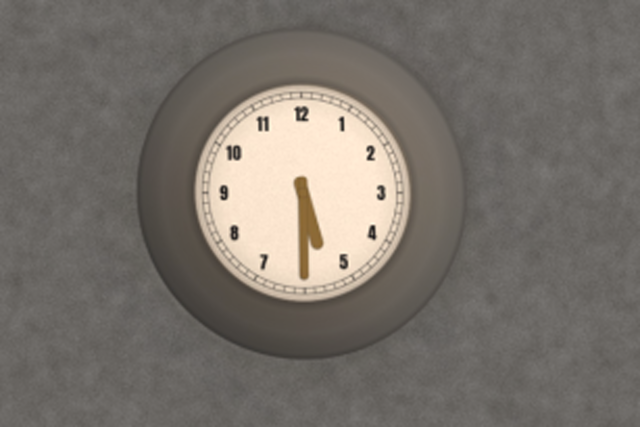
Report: 5:30
